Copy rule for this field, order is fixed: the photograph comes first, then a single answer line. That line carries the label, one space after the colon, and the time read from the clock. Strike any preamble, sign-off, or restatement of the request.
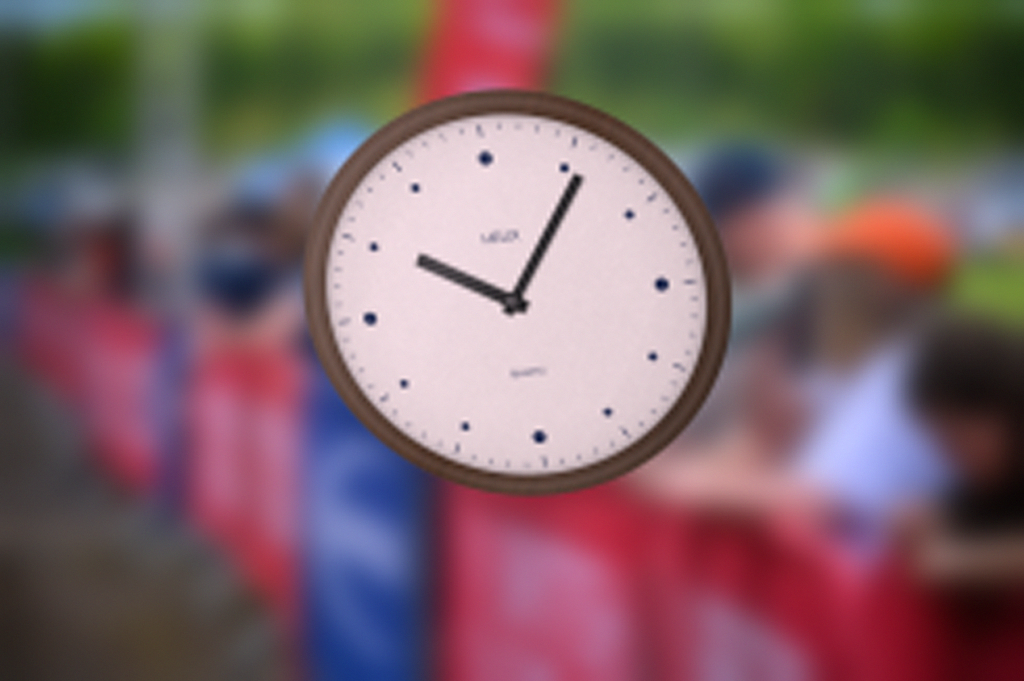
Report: 10:06
